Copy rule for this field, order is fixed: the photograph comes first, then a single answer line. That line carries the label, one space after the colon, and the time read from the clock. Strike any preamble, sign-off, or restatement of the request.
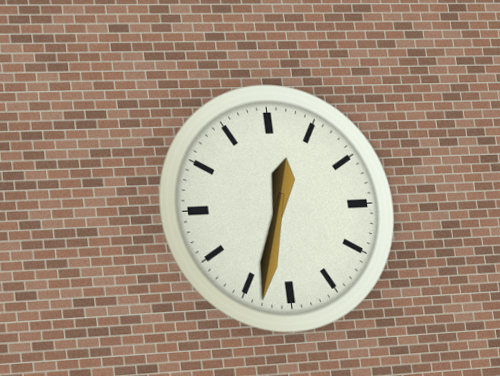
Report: 12:33
